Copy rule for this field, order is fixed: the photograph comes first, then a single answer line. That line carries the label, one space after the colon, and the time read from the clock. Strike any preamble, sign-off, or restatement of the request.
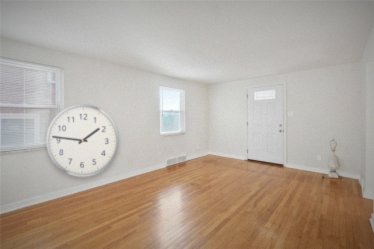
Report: 1:46
